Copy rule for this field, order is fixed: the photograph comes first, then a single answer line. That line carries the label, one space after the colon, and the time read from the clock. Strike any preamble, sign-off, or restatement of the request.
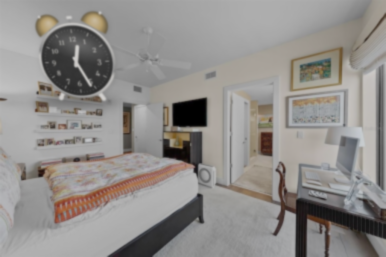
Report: 12:26
